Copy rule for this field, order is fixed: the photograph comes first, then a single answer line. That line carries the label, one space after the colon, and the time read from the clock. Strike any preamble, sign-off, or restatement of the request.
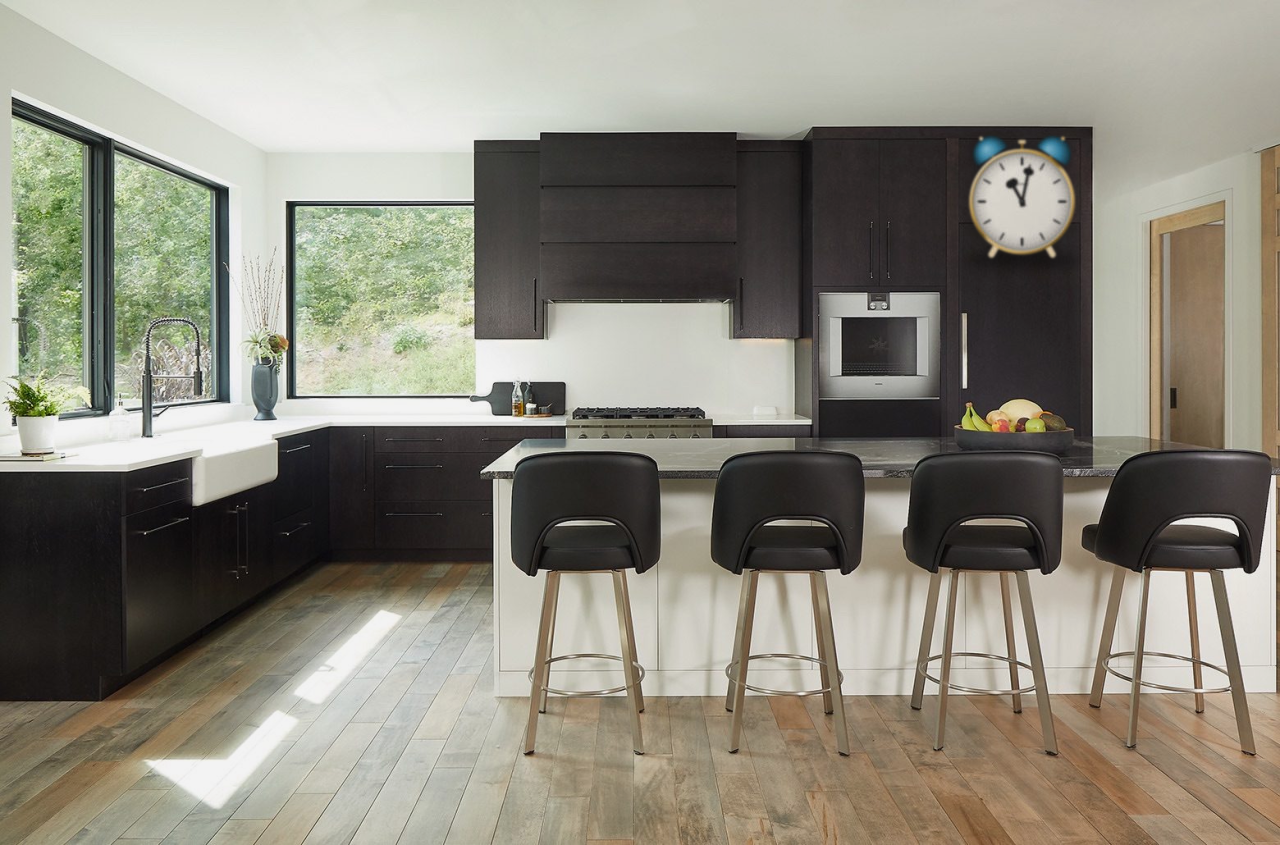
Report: 11:02
